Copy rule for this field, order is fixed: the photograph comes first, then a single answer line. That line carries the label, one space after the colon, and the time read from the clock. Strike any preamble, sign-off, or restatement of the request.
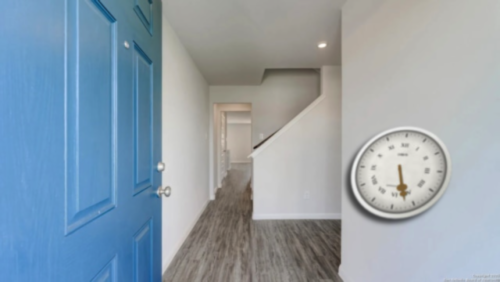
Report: 5:27
